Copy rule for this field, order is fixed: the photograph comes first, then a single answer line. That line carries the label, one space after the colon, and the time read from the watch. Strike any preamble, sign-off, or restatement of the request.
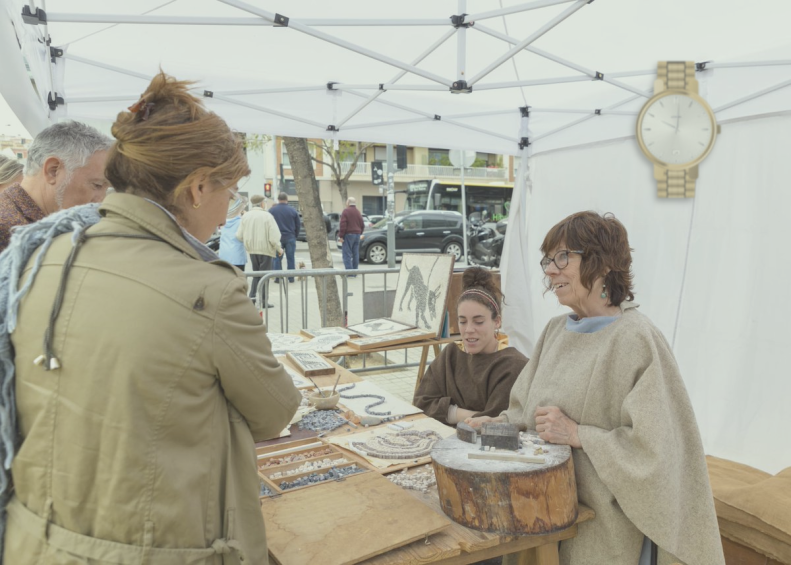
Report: 10:01
